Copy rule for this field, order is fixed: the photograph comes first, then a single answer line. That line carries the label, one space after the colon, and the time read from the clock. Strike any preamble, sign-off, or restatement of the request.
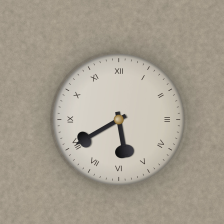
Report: 5:40
